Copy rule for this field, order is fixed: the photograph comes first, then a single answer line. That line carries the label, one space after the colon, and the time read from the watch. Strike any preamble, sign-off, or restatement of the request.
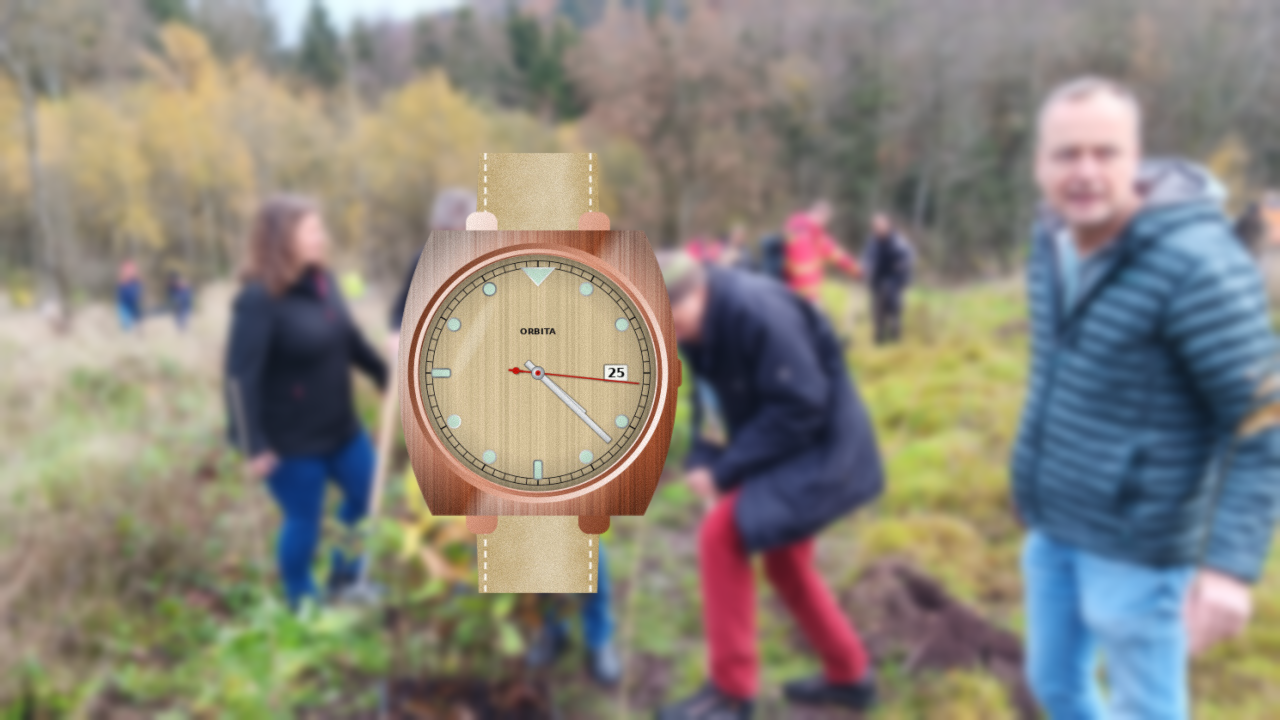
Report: 4:22:16
